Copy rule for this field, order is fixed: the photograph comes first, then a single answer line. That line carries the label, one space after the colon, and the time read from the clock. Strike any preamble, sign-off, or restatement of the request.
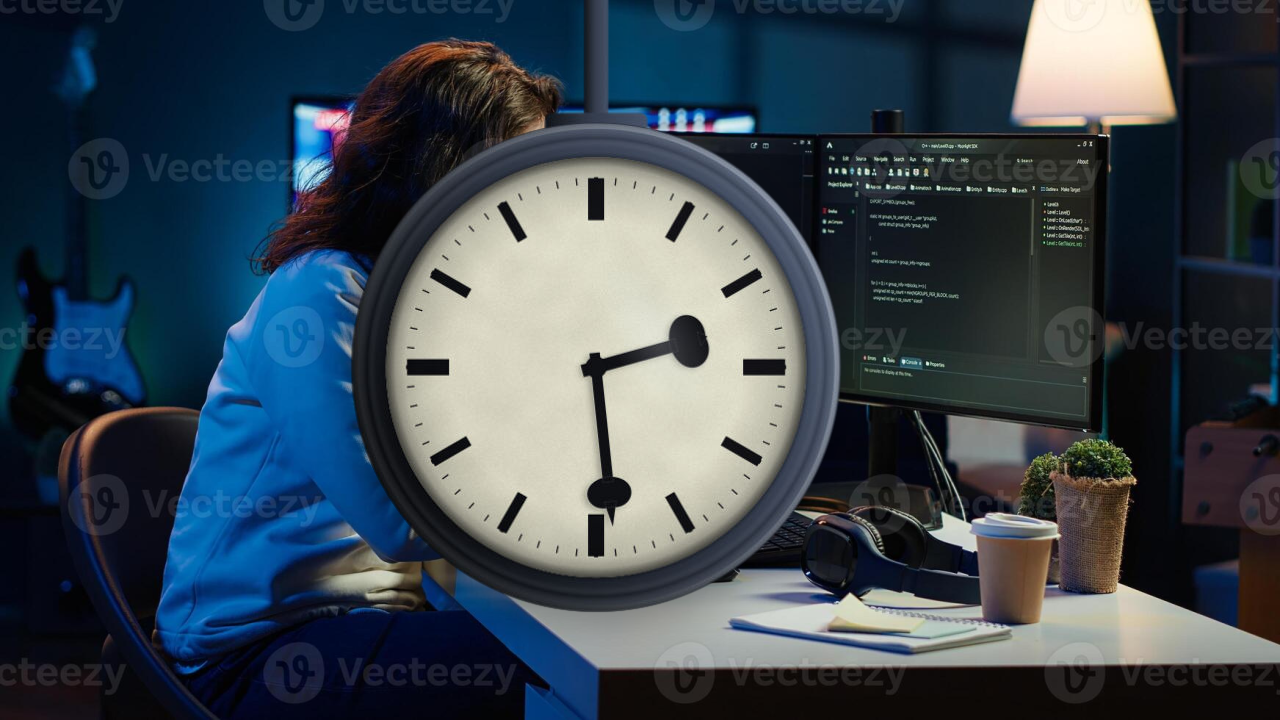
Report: 2:29
